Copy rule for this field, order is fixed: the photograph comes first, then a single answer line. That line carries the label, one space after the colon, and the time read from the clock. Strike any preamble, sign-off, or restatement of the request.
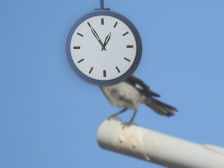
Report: 12:55
